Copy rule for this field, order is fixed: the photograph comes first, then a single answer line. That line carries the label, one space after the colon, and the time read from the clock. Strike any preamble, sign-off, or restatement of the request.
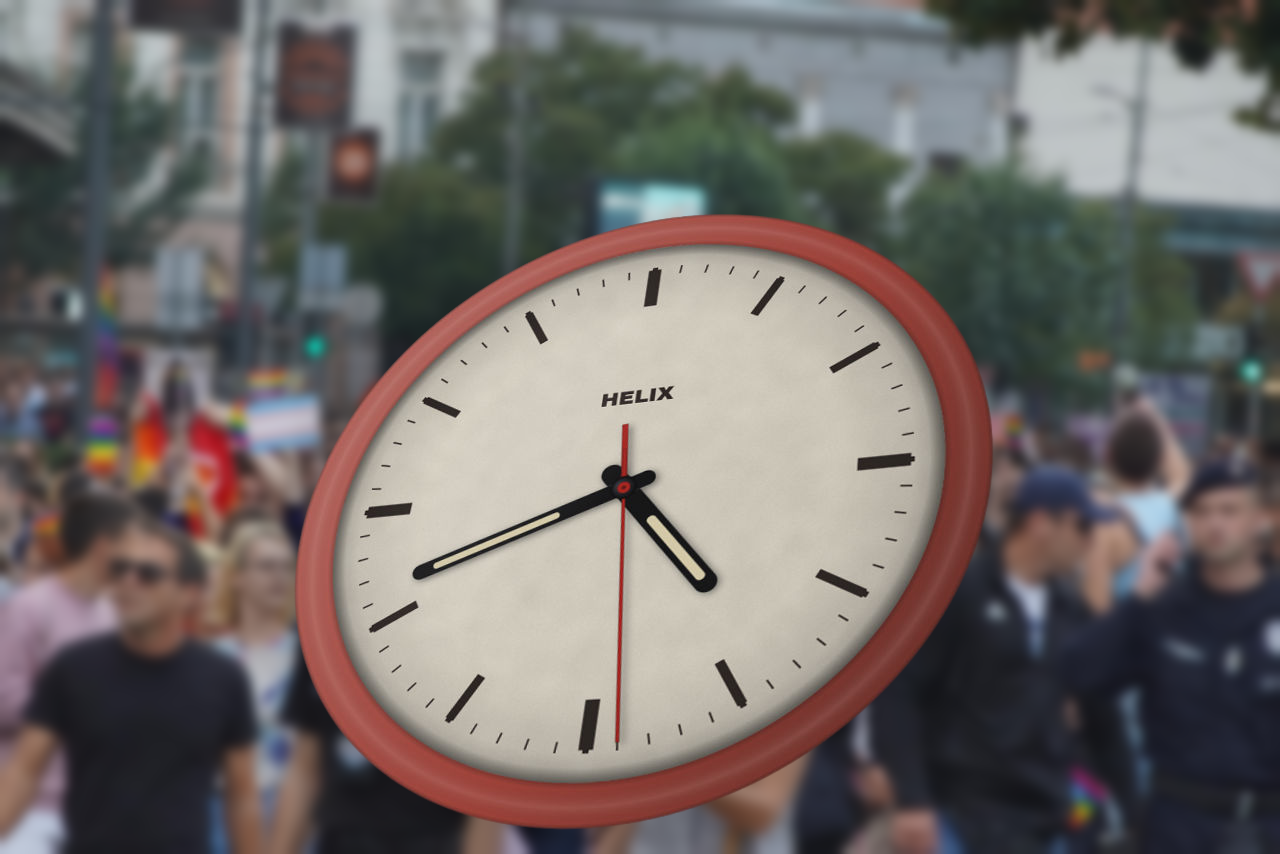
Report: 4:41:29
